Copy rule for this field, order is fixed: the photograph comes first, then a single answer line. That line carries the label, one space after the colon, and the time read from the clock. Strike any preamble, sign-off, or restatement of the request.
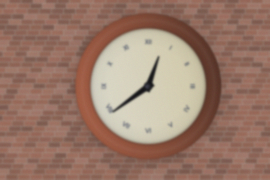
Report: 12:39
